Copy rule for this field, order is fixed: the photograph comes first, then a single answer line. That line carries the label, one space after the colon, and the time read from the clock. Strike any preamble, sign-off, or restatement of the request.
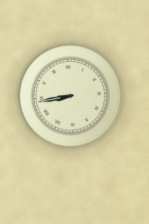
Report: 8:44
